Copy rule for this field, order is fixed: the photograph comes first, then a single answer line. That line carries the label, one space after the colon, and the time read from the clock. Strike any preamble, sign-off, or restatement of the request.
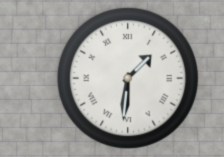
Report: 1:31
